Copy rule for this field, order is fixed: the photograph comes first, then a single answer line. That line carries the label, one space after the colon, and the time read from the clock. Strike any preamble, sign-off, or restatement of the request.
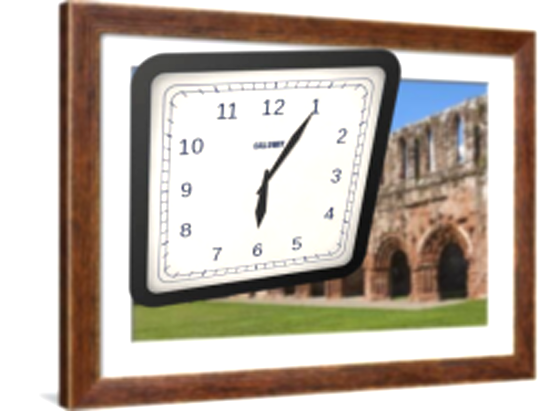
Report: 6:05
